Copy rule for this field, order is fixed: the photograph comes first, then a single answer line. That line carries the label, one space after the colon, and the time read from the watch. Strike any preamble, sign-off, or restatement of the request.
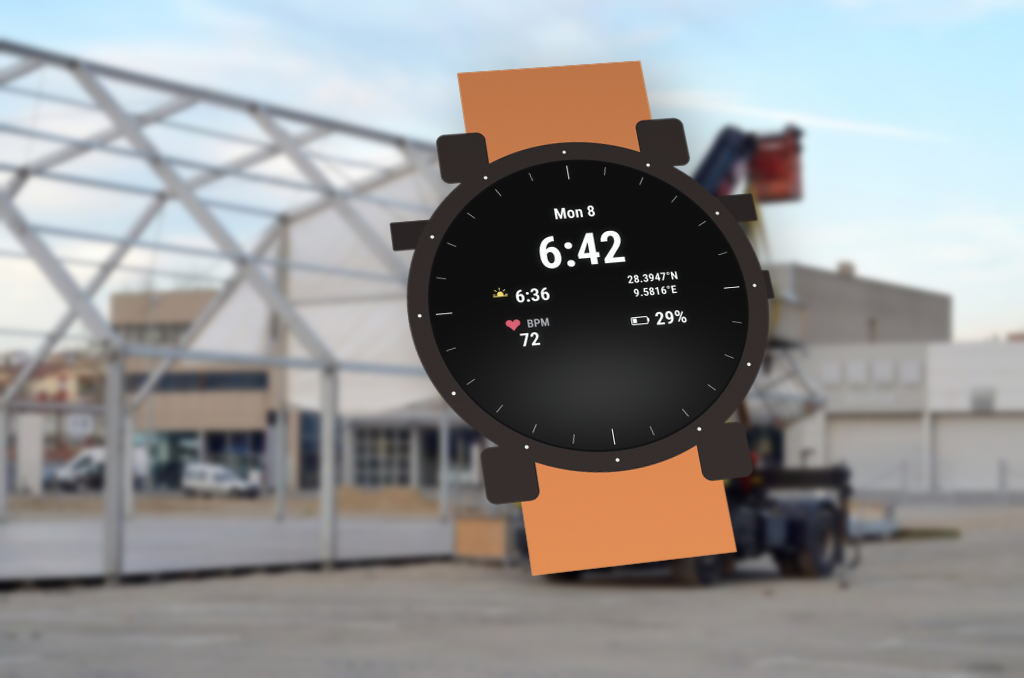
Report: 6:42
